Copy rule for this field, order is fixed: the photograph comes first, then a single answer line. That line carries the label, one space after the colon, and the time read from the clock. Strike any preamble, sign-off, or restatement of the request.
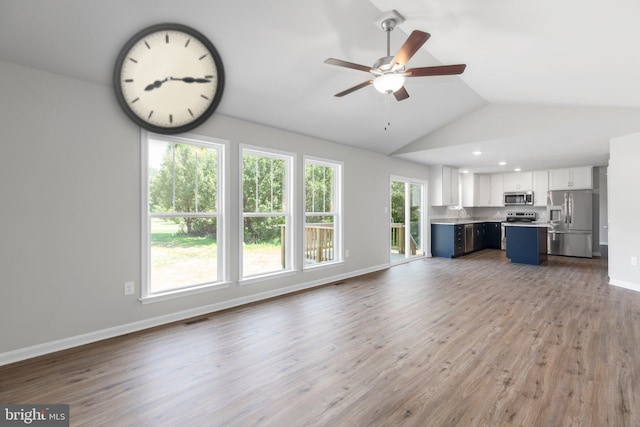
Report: 8:16
